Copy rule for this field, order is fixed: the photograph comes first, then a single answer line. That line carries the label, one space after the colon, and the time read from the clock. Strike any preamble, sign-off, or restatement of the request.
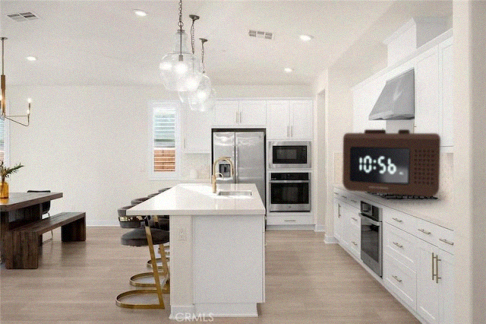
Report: 10:56
